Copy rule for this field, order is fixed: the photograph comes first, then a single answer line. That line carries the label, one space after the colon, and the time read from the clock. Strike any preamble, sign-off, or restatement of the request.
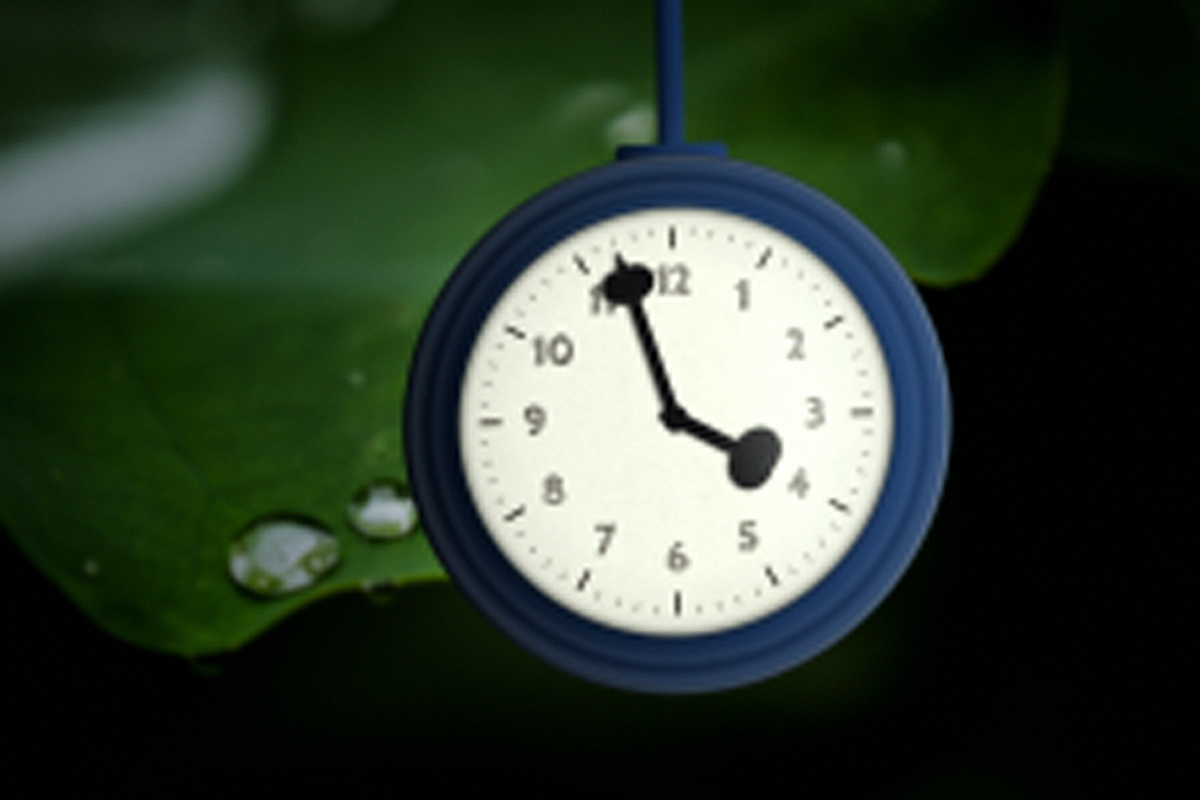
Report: 3:57
